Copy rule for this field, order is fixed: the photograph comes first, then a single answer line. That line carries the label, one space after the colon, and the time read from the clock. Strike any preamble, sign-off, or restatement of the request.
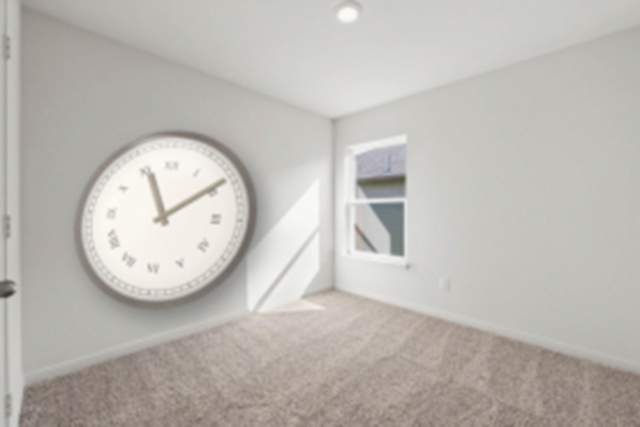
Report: 11:09
